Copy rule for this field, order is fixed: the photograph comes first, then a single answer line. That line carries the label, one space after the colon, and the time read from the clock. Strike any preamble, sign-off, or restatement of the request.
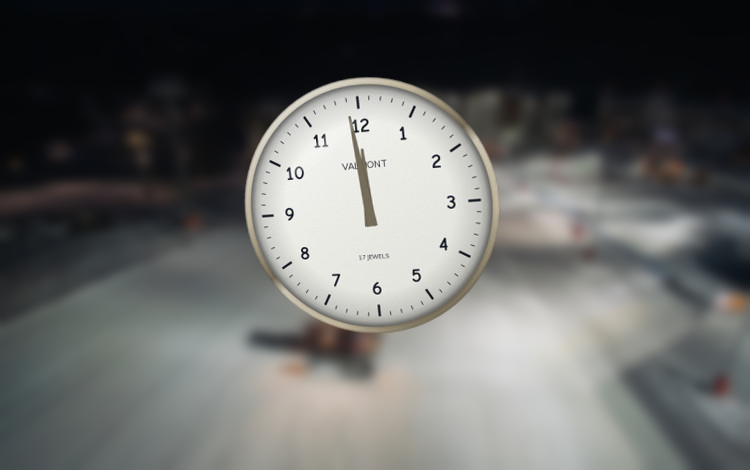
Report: 11:59
